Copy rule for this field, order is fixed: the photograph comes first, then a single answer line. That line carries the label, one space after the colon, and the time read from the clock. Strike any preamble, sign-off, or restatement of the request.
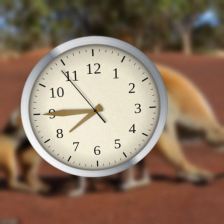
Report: 7:44:54
